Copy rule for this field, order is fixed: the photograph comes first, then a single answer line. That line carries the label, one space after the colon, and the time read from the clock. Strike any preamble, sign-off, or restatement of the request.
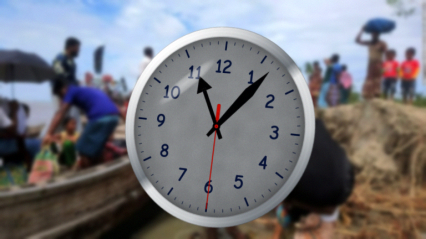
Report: 11:06:30
